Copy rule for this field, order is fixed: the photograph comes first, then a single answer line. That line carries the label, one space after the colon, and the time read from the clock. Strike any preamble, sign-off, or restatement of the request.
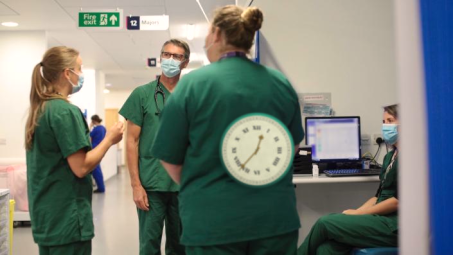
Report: 12:37
